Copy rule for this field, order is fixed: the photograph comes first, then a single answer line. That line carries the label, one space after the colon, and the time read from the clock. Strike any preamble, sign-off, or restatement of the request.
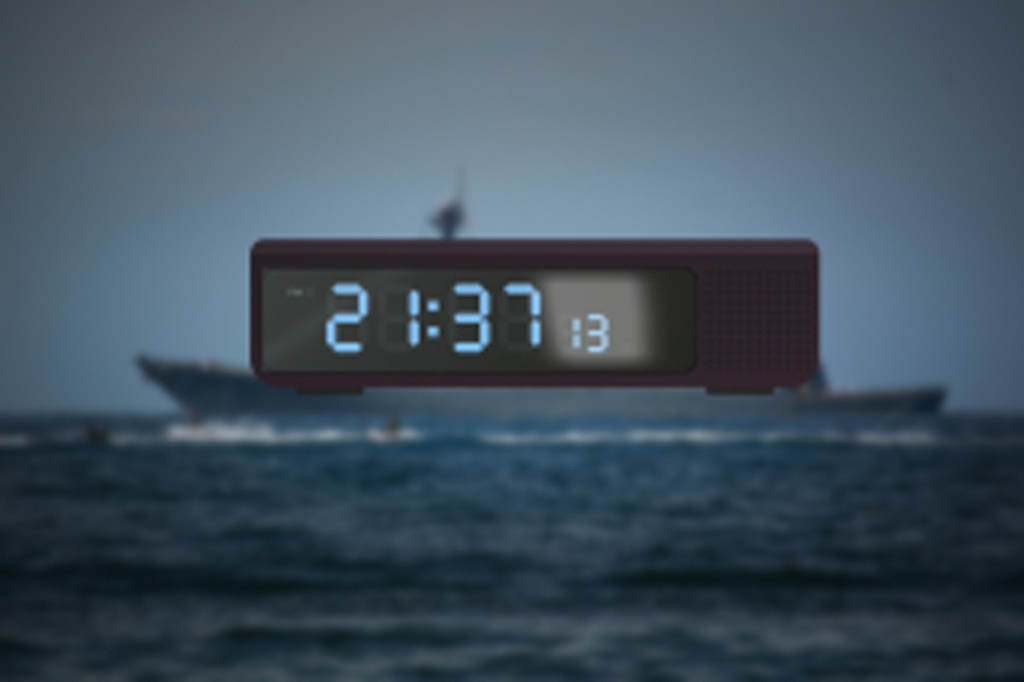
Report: 21:37:13
